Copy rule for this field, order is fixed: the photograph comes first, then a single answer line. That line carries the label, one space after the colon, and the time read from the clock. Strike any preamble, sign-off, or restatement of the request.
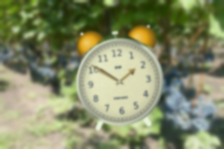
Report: 1:51
